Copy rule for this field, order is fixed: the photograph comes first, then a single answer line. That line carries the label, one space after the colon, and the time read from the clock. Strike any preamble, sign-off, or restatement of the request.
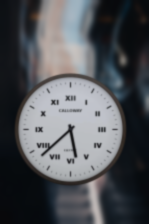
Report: 5:38
